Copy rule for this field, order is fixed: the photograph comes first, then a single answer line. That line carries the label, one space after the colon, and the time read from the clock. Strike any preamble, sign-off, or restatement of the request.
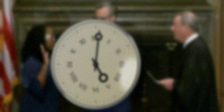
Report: 5:01
